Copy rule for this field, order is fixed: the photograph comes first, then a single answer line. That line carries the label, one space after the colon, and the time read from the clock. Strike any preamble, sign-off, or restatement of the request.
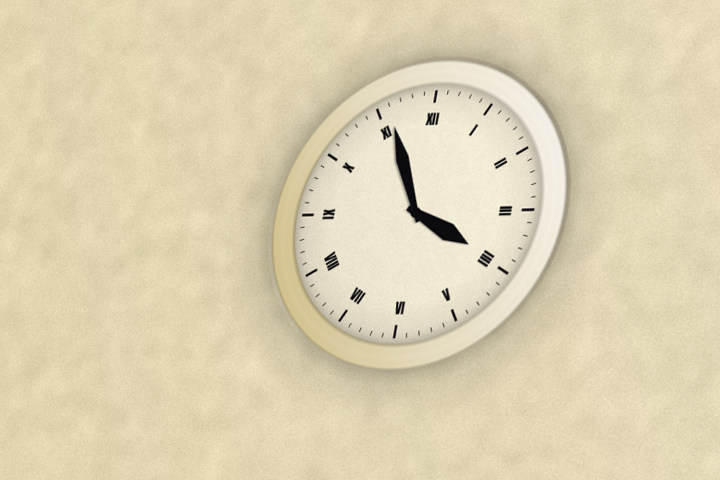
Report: 3:56
